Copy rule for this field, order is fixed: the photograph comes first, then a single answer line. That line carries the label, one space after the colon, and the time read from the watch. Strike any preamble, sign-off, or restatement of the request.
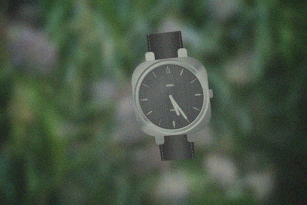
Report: 5:25
